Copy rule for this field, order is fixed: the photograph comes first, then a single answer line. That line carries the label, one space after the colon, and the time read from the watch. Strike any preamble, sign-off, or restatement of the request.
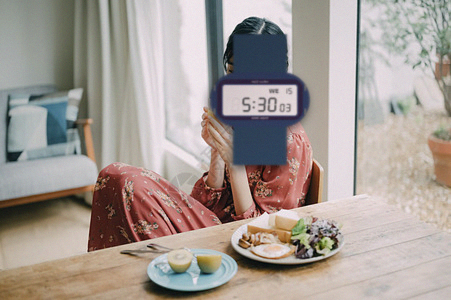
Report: 5:30
